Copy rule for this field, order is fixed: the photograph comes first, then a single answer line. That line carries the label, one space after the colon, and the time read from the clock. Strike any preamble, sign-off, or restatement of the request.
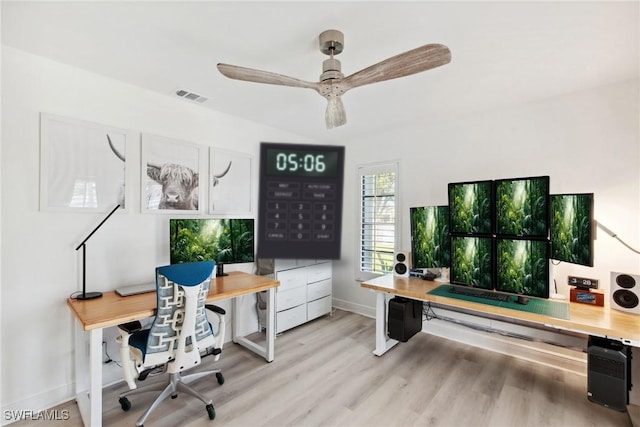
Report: 5:06
